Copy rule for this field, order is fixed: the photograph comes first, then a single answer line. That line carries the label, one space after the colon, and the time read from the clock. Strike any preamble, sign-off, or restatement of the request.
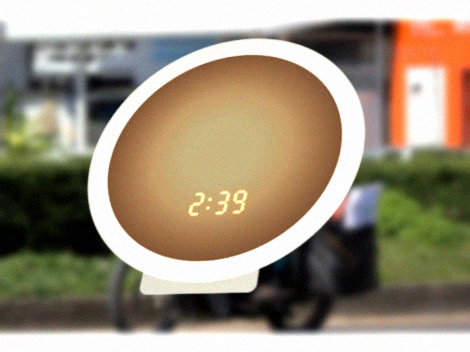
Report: 2:39
